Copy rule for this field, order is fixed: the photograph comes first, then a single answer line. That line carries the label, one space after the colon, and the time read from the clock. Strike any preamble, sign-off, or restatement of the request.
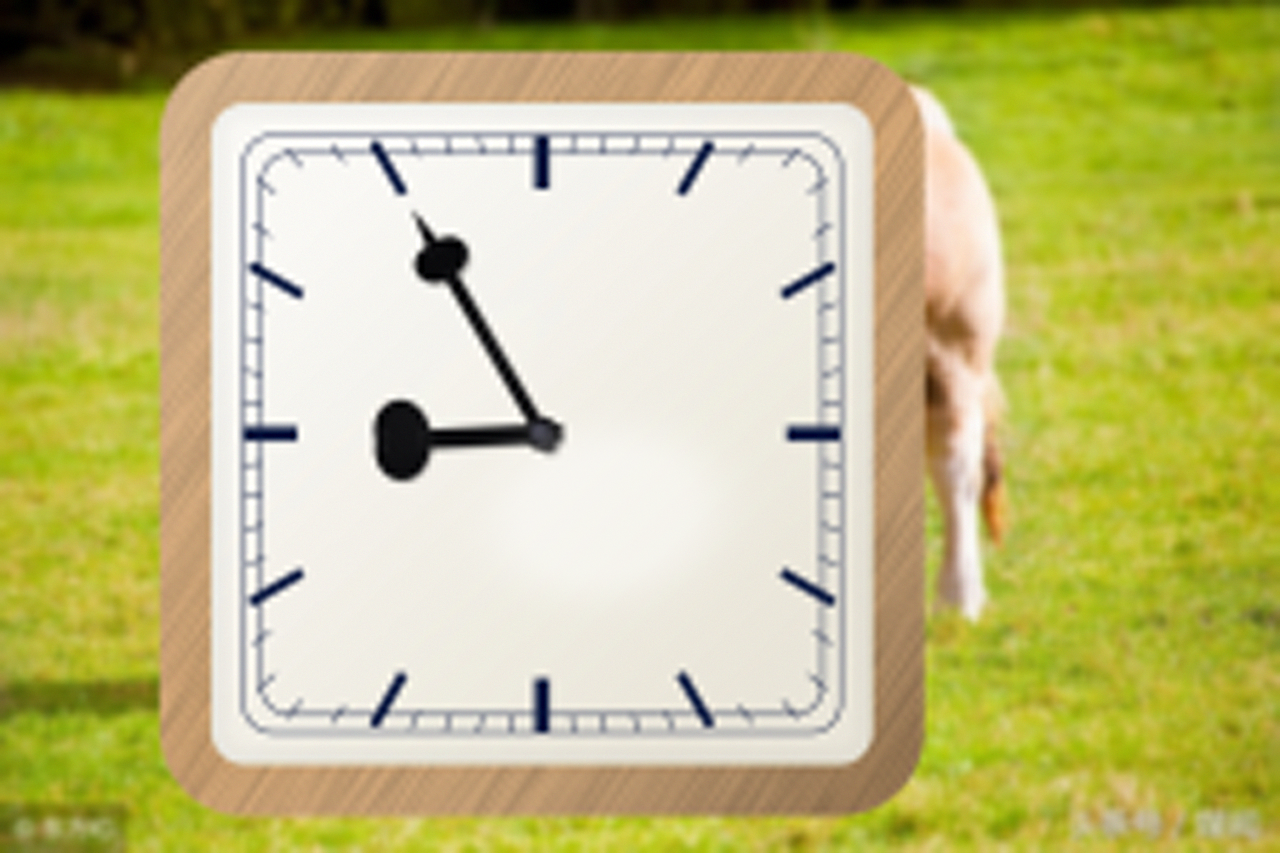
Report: 8:55
